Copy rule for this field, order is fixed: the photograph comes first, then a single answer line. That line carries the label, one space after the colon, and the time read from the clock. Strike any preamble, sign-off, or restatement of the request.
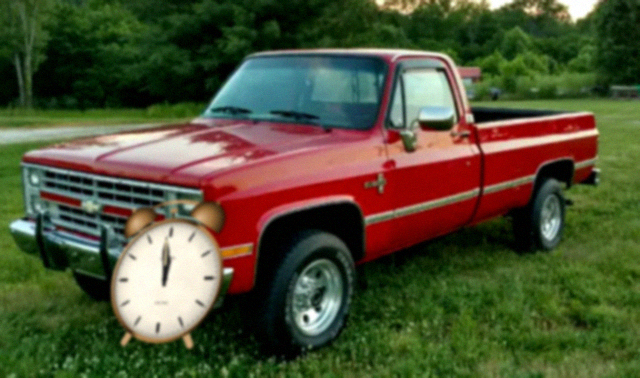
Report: 11:59
